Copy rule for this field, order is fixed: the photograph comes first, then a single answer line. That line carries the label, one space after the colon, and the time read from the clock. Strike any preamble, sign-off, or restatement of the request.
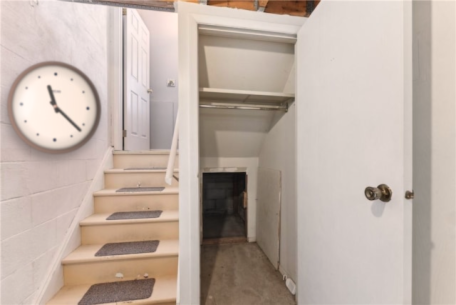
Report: 11:22
